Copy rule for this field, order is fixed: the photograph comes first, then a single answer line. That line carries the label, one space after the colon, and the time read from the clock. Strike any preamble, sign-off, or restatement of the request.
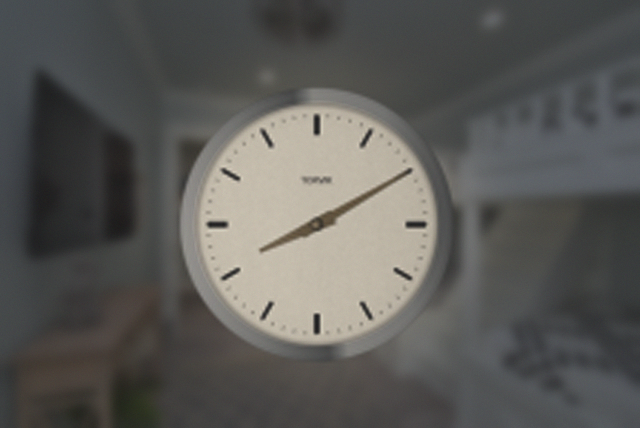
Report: 8:10
